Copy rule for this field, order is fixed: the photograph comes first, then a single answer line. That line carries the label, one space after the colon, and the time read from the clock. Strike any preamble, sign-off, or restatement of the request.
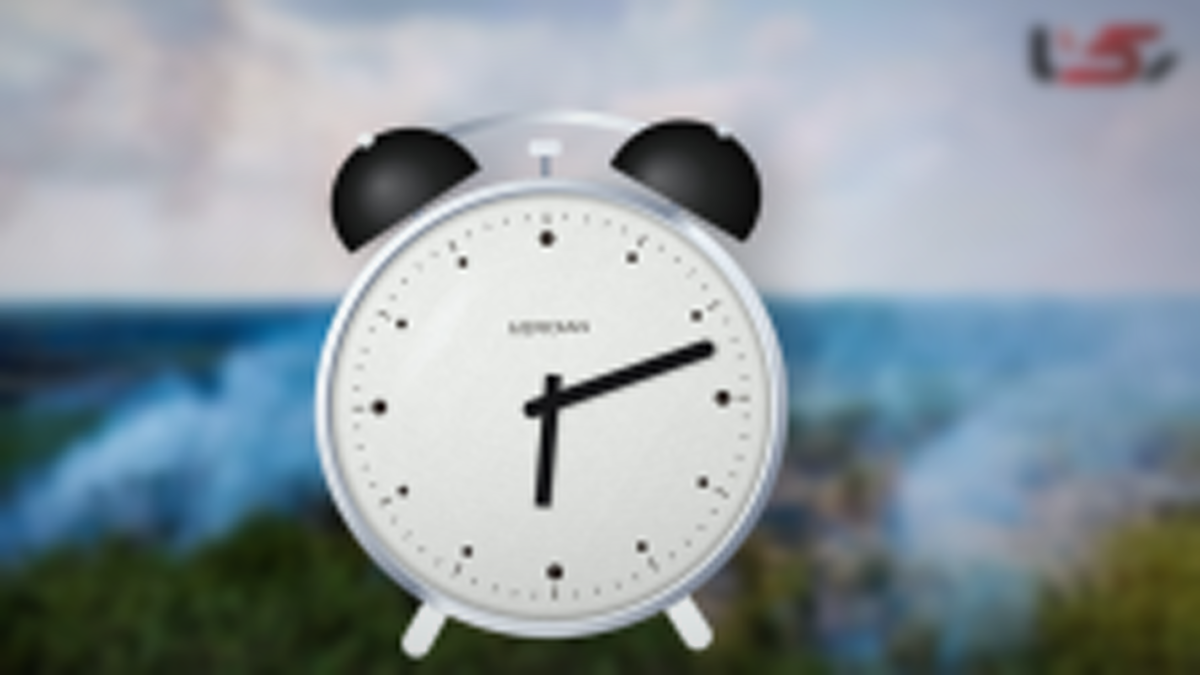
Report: 6:12
